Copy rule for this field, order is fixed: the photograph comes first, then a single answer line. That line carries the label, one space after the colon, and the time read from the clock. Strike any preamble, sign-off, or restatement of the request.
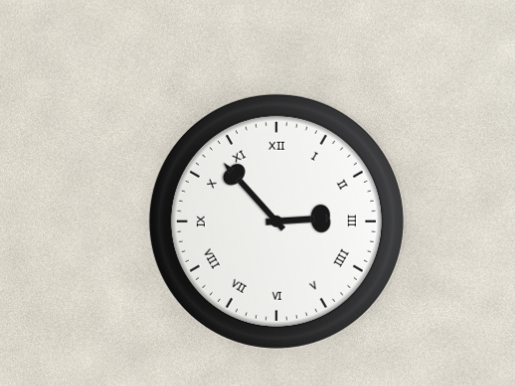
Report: 2:53
